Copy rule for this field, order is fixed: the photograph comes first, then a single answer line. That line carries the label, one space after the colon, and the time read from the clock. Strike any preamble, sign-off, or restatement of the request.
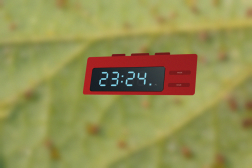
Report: 23:24
